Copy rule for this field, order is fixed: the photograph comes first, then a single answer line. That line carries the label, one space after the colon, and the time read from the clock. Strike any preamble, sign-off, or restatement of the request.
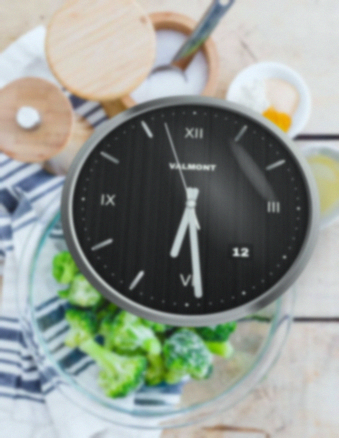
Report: 6:28:57
